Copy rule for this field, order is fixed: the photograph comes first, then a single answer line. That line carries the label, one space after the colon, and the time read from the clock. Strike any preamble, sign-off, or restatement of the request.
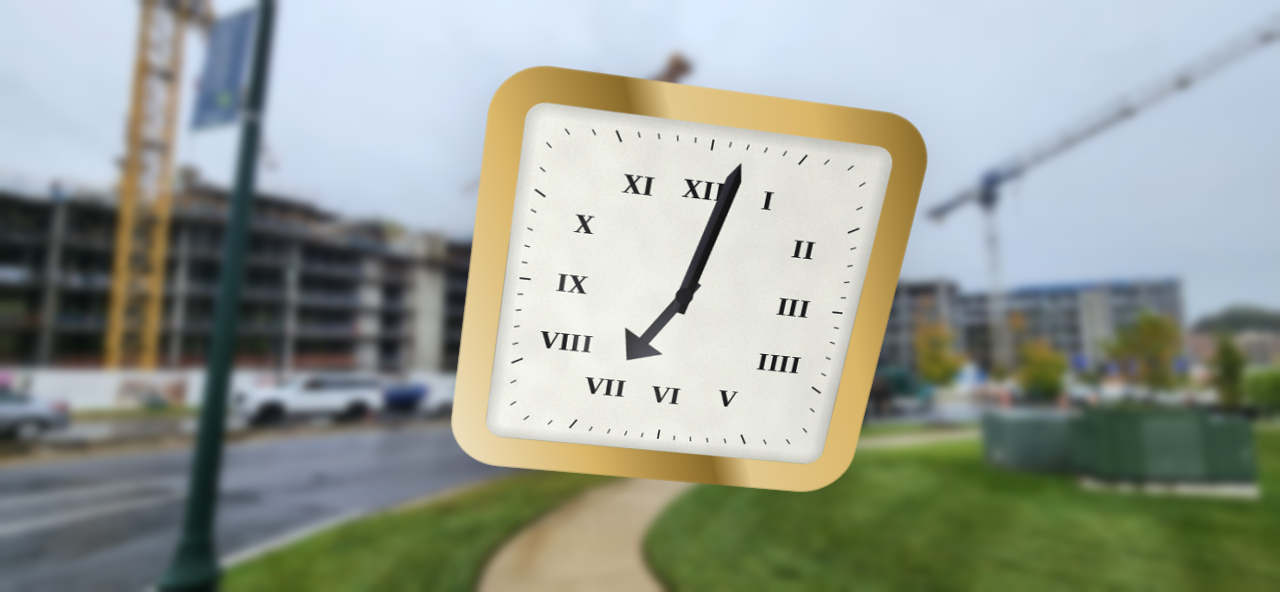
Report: 7:02
